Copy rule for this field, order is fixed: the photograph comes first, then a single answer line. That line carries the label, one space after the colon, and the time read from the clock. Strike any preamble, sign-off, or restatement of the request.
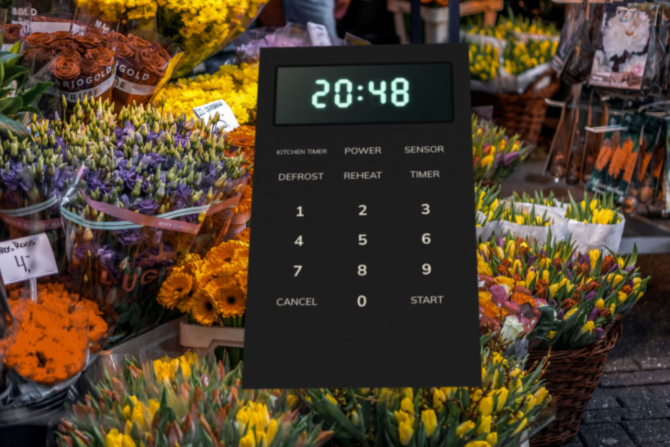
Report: 20:48
